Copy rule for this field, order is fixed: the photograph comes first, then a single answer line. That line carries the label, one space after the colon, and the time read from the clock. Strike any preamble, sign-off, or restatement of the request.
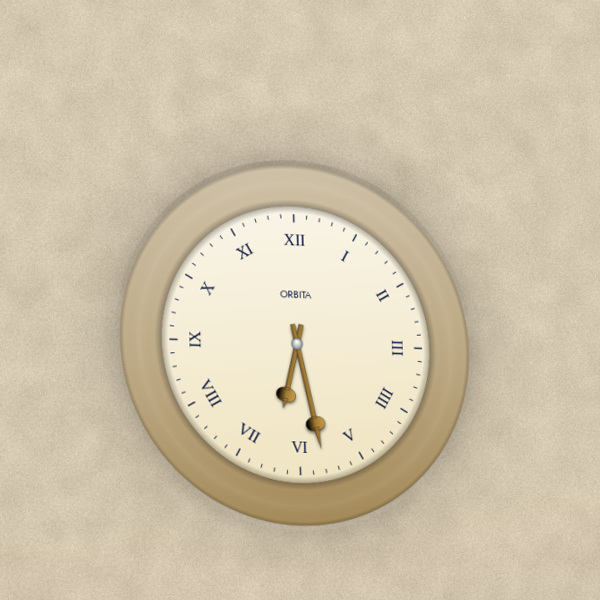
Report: 6:28
